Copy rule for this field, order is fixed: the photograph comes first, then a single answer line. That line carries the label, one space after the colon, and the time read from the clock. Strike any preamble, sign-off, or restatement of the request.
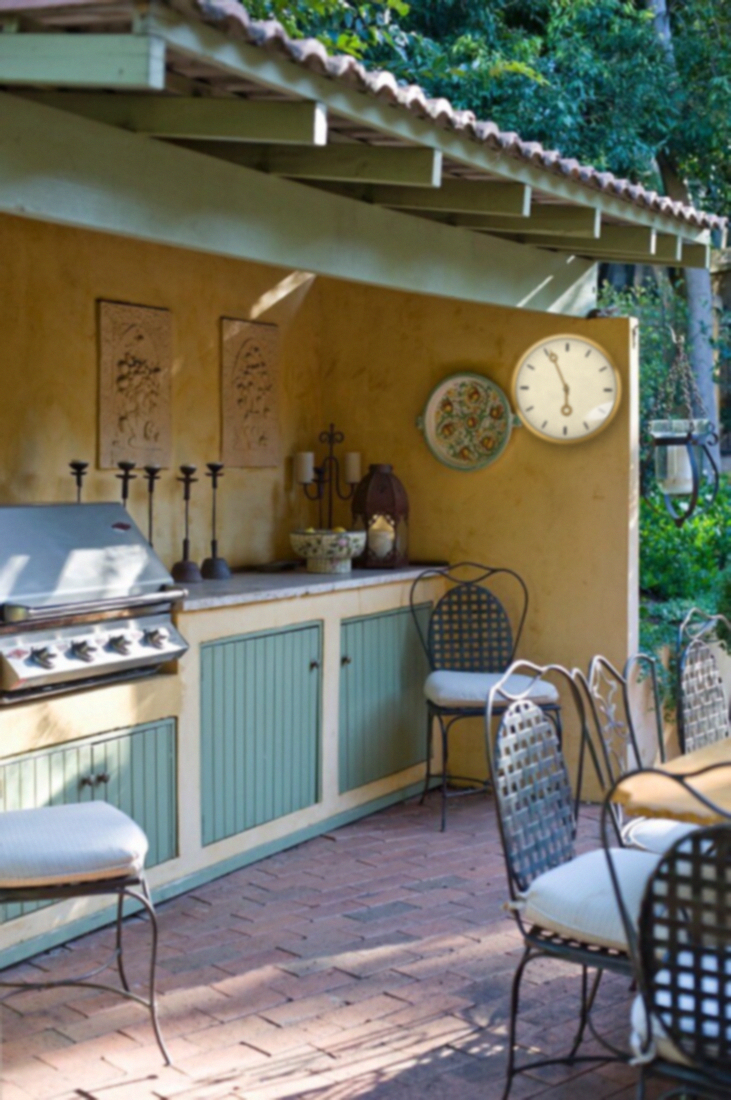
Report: 5:56
